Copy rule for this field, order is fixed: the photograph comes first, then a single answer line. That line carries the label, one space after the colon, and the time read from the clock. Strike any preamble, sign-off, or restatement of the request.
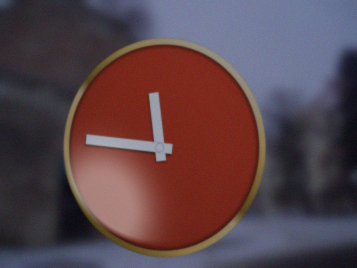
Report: 11:46
